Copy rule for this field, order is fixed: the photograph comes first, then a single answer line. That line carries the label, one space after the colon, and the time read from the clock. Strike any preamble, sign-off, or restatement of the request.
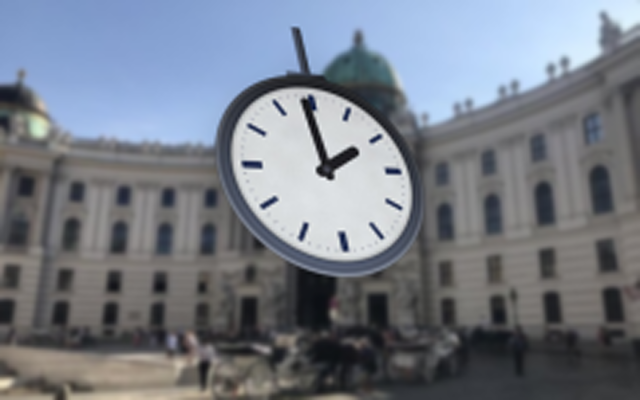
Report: 1:59
